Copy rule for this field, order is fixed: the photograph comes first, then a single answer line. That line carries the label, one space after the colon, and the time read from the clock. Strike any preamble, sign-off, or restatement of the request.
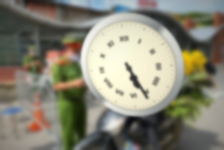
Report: 5:26
